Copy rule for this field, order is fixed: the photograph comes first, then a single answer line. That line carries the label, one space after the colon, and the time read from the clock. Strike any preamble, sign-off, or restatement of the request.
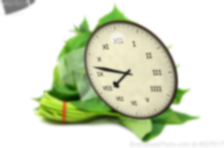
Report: 7:47
